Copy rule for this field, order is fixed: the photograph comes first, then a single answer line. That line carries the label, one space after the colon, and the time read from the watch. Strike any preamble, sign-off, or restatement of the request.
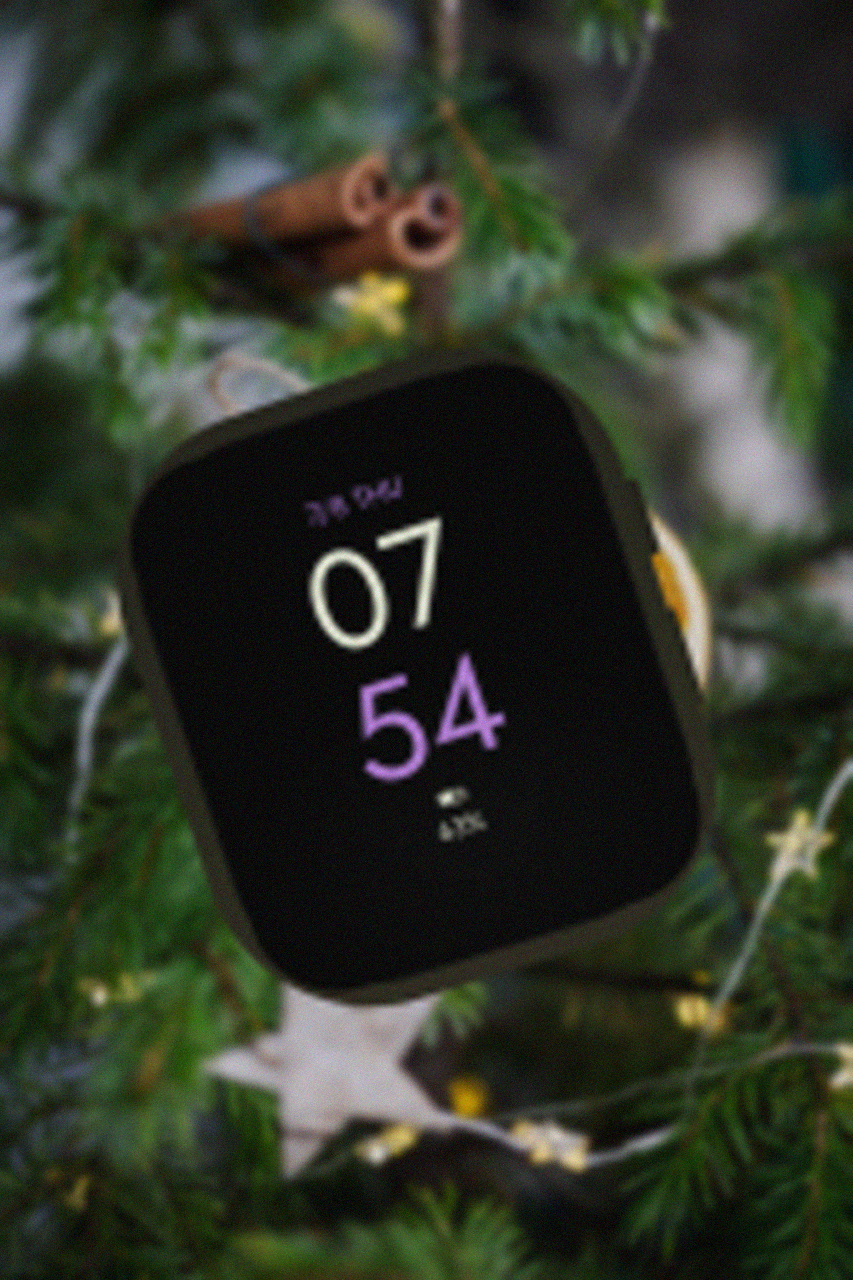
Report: 7:54
